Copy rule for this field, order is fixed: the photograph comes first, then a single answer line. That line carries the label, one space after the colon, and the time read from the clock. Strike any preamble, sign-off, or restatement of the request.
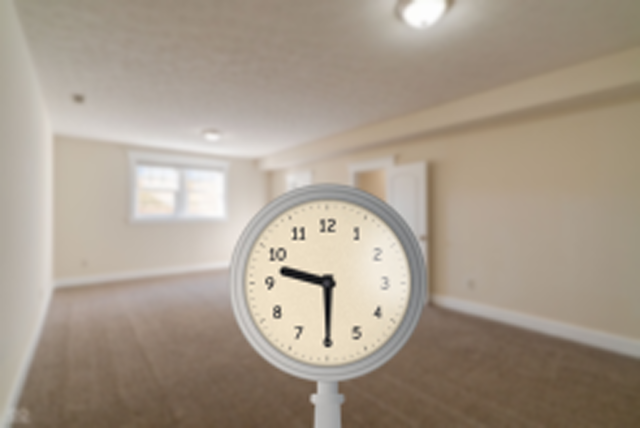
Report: 9:30
